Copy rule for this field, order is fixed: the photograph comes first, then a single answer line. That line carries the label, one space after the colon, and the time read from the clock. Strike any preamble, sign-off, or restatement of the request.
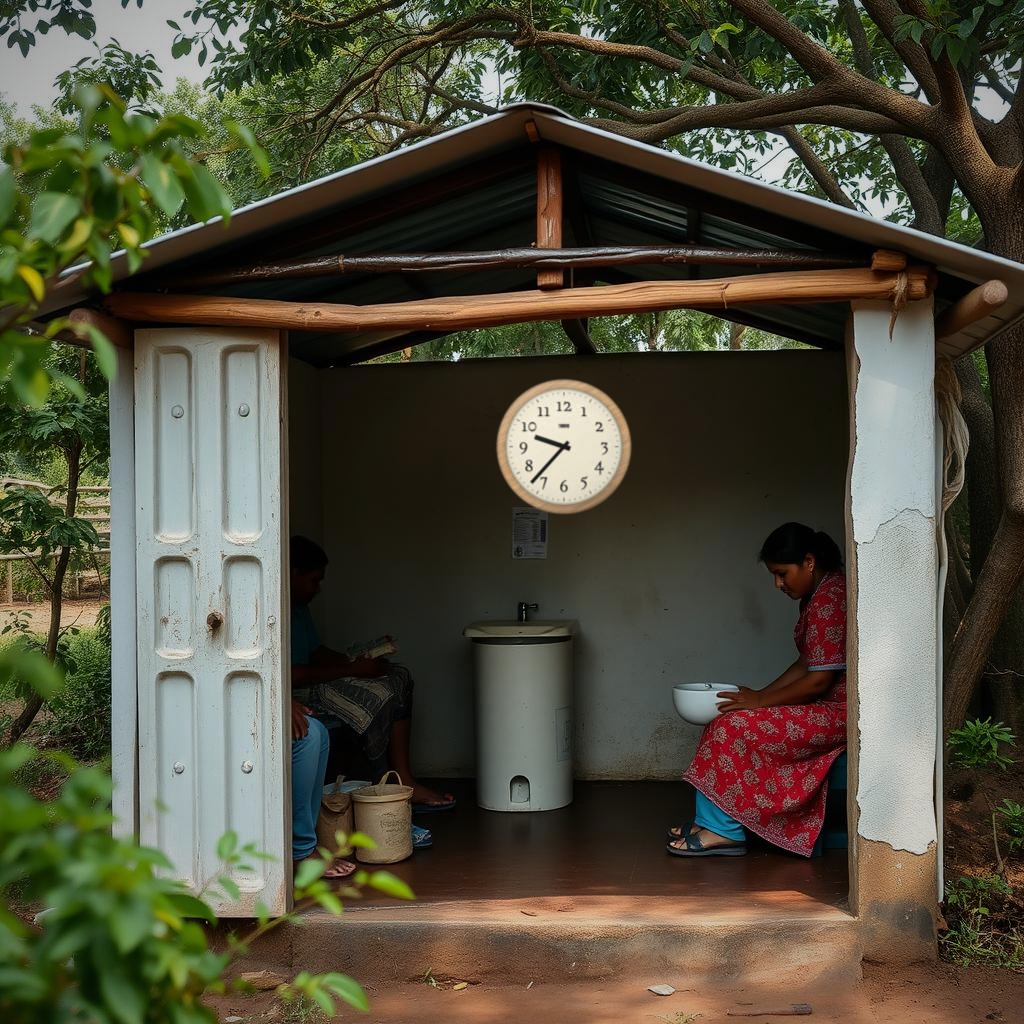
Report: 9:37
